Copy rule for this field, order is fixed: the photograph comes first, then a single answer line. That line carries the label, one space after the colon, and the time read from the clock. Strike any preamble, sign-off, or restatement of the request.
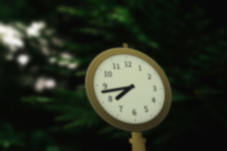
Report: 7:43
